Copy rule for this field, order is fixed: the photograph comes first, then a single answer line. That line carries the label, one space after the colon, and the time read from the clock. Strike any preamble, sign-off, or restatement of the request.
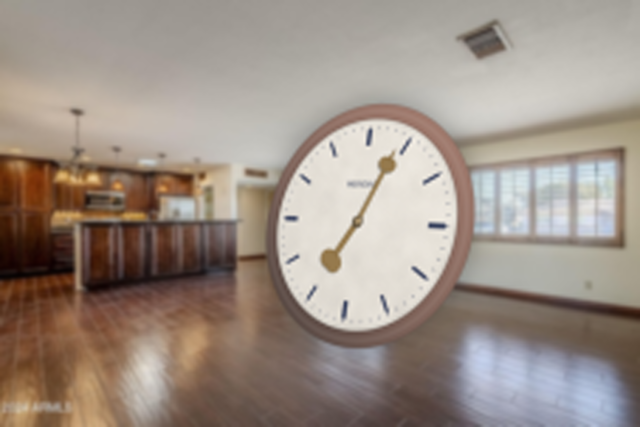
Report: 7:04
